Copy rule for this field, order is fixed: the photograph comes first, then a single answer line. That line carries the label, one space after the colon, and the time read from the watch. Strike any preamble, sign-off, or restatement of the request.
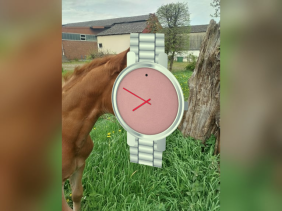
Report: 7:49
